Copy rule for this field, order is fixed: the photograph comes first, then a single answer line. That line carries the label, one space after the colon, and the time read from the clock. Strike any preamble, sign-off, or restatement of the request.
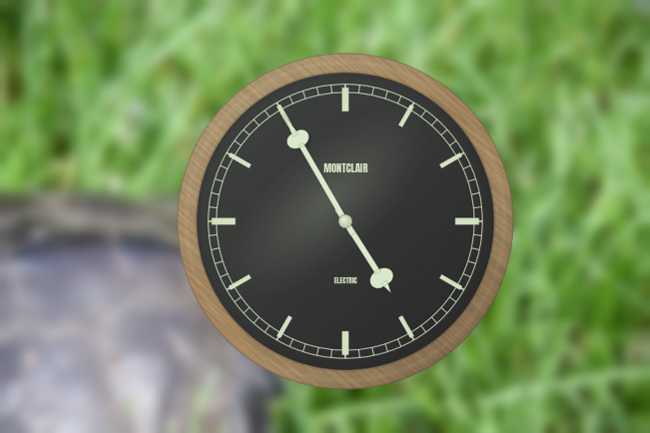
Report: 4:55
